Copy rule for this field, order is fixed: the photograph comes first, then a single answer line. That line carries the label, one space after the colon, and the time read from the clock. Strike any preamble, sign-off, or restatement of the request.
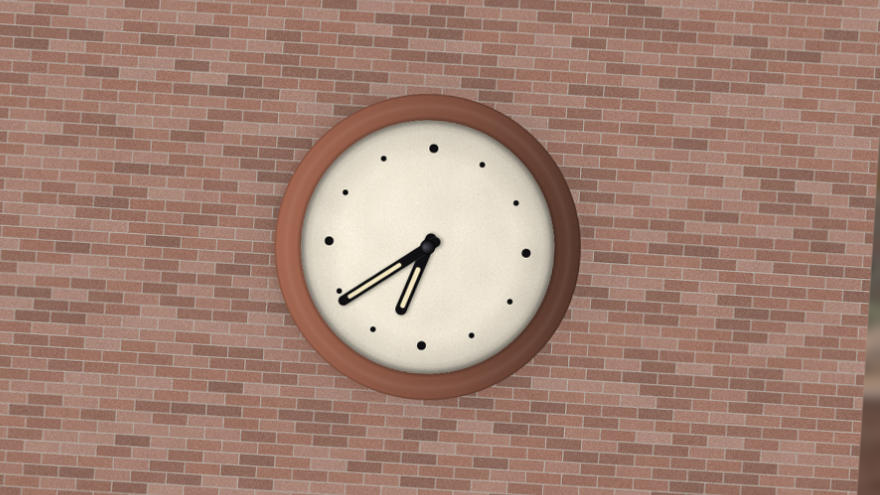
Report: 6:39
